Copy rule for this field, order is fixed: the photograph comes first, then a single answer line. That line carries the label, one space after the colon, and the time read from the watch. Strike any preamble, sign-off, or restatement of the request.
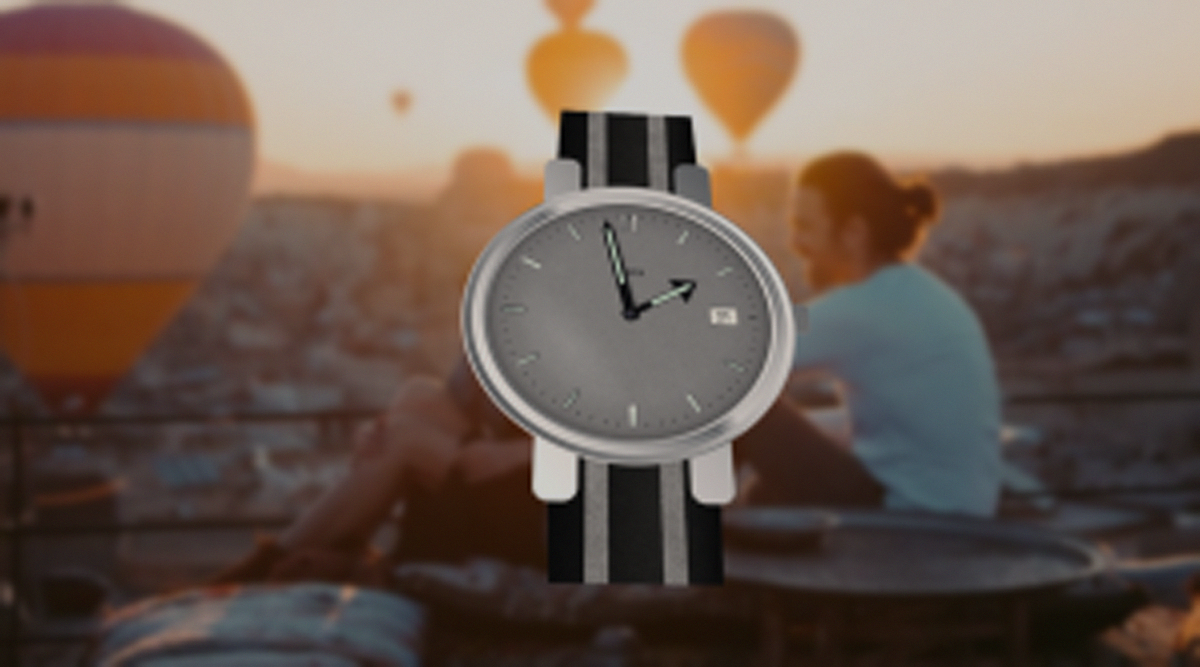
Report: 1:58
